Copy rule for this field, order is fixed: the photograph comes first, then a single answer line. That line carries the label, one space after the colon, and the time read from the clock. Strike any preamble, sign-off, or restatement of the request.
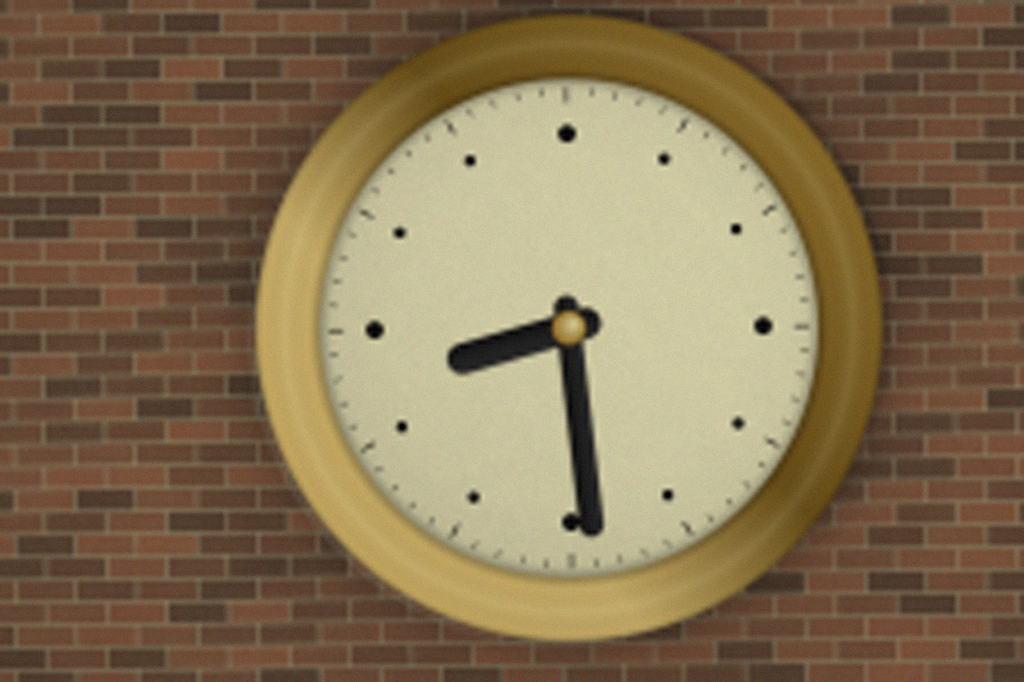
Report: 8:29
